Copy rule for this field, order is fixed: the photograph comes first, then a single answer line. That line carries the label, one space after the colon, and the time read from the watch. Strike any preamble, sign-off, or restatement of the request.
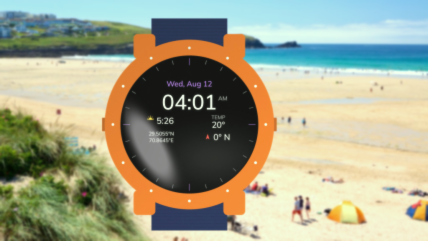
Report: 4:01
